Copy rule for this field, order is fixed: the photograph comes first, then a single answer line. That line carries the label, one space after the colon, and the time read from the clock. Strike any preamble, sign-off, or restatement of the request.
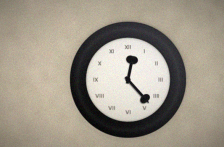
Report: 12:23
